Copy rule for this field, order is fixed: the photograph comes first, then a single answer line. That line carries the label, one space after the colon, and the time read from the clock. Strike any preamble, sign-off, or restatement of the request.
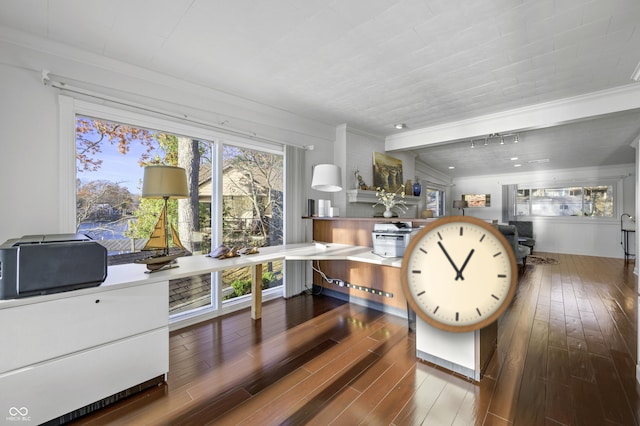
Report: 12:54
